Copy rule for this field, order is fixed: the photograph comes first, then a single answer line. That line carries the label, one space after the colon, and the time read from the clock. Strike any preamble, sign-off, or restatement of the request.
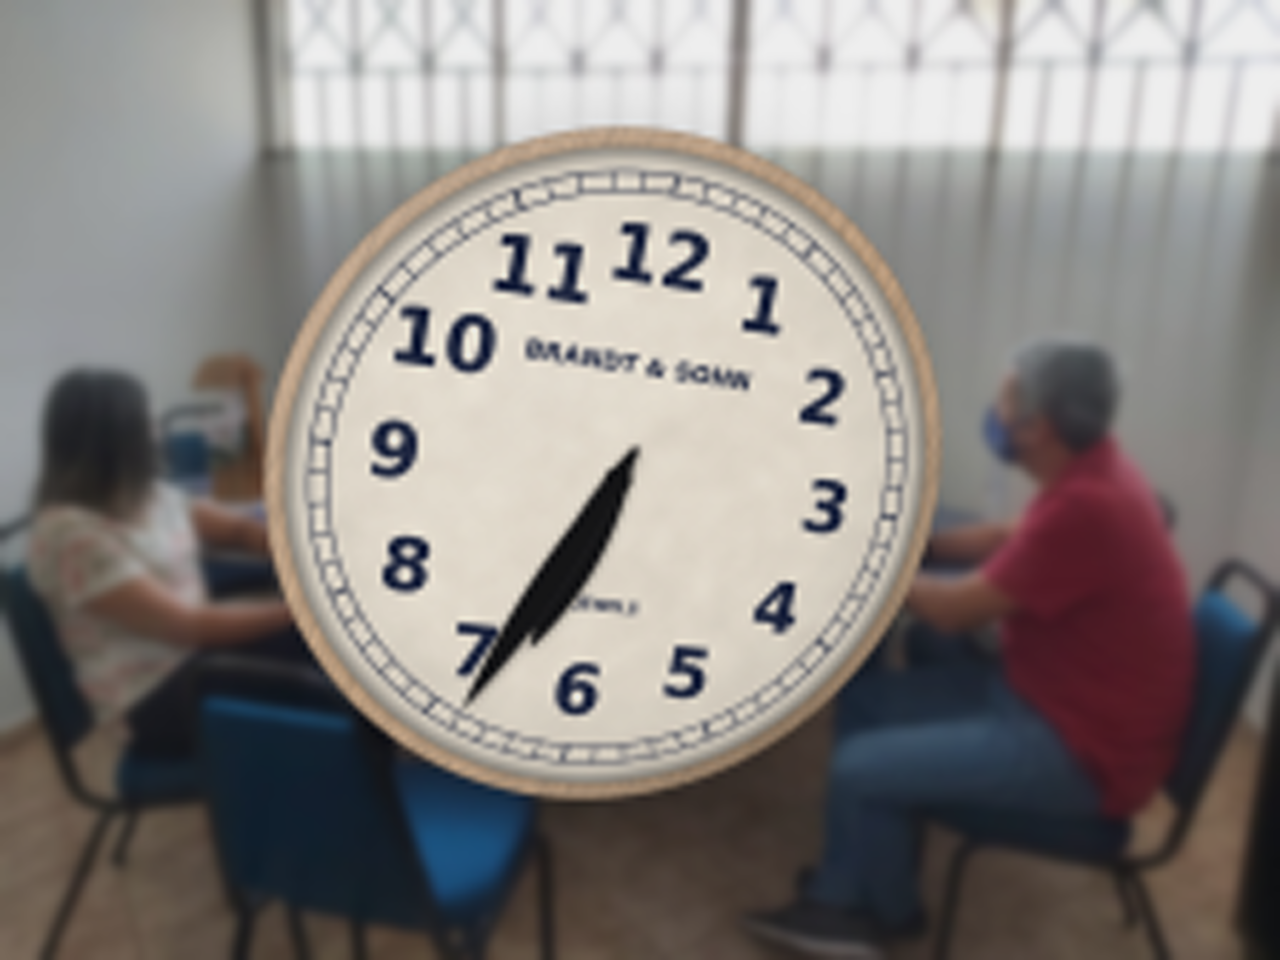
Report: 6:34
